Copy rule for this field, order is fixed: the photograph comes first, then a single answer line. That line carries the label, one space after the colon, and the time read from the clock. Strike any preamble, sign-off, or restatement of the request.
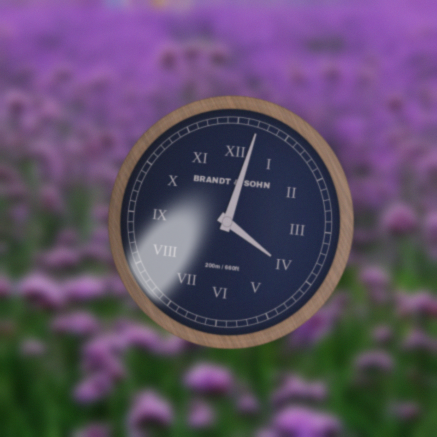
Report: 4:02
